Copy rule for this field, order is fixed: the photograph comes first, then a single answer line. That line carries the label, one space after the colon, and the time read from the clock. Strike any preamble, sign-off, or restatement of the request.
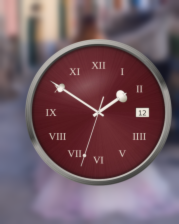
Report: 1:50:33
